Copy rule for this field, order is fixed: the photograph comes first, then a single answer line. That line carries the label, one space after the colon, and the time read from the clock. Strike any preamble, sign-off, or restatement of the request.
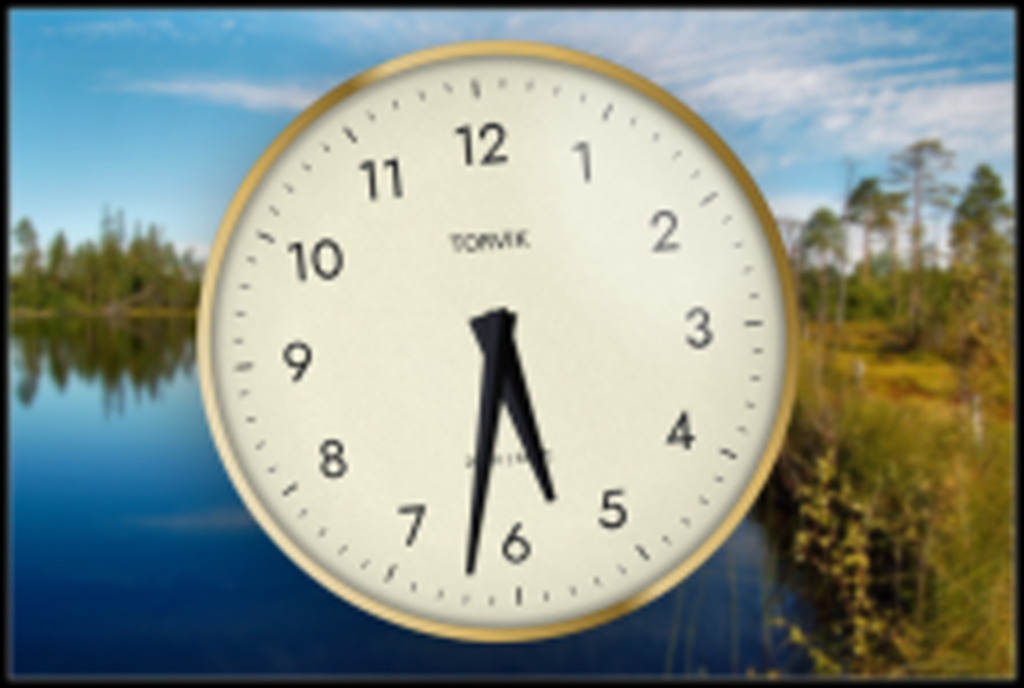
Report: 5:32
